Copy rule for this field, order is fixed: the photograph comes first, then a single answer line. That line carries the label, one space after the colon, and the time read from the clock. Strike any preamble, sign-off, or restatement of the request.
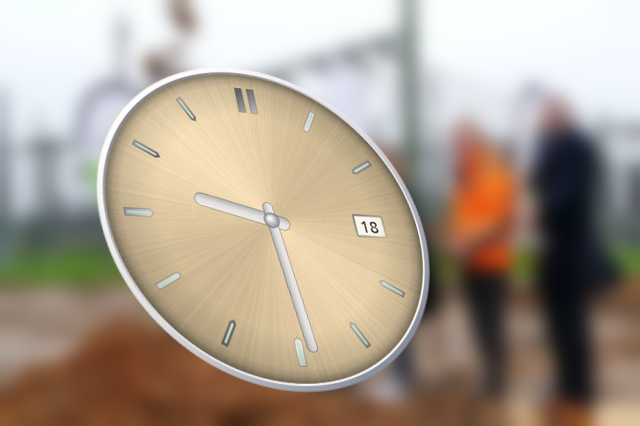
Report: 9:29
